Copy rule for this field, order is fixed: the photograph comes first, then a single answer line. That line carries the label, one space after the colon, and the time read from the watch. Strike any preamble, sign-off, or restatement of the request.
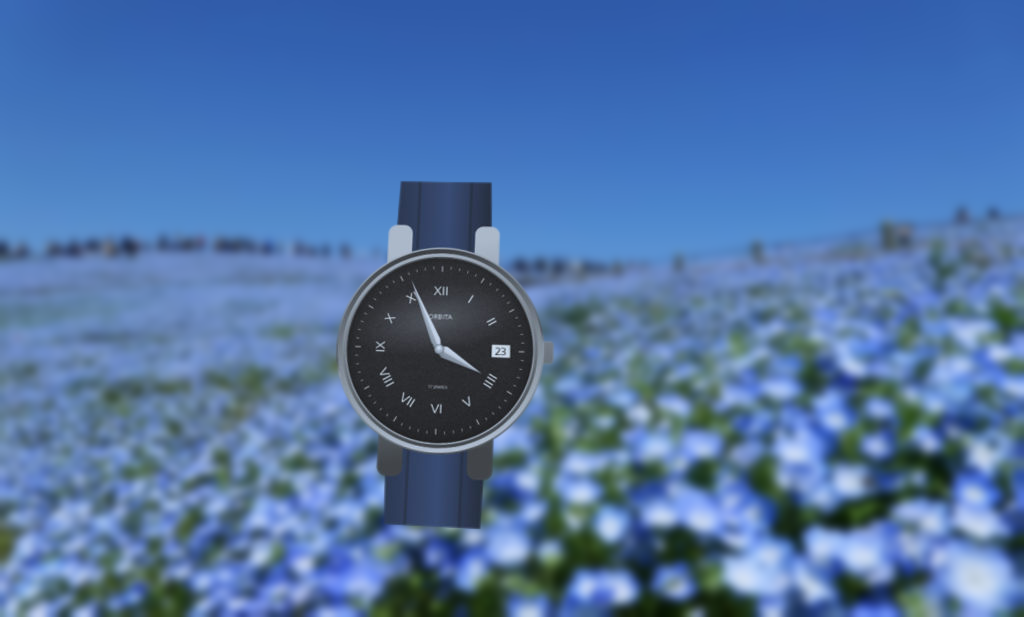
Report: 3:56
